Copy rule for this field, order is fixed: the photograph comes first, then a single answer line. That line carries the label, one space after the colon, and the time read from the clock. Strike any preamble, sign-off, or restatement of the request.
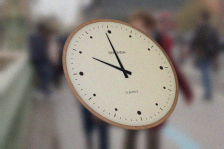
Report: 9:59
